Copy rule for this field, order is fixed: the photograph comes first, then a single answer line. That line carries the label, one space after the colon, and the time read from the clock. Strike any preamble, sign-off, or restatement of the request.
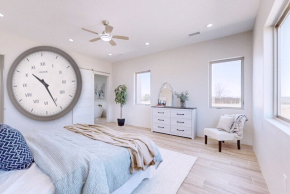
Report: 10:26
